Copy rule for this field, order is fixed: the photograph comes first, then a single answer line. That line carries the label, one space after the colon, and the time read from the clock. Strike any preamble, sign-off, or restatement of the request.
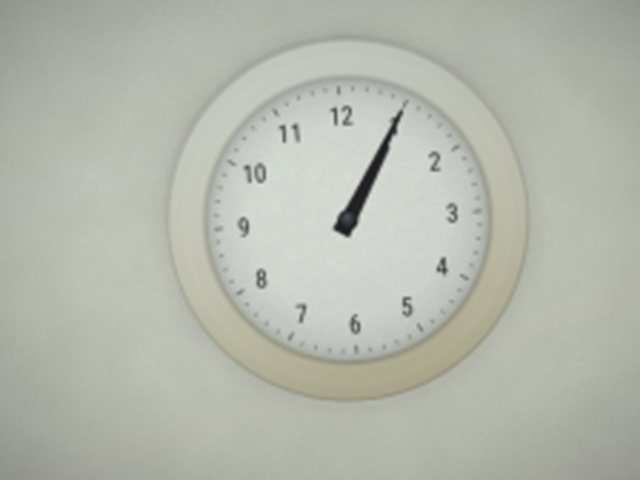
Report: 1:05
